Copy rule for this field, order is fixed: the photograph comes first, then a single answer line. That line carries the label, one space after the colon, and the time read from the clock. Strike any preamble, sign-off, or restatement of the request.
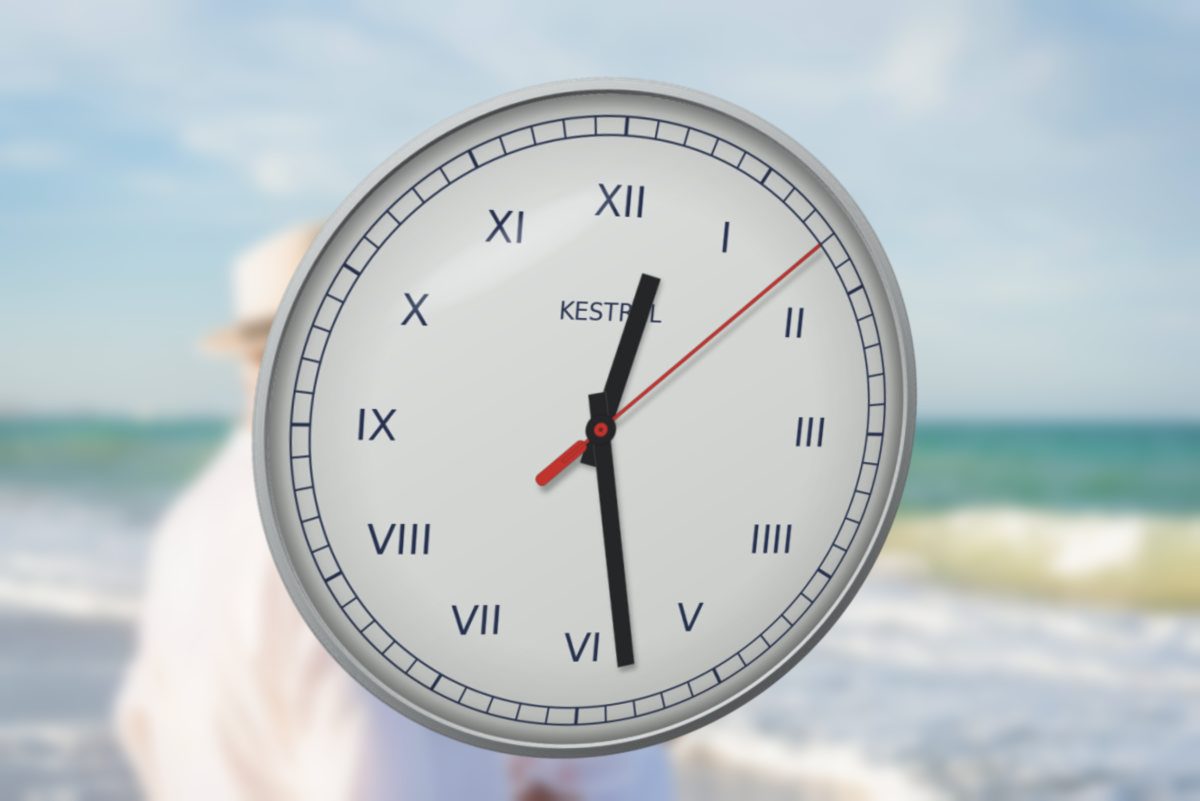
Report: 12:28:08
